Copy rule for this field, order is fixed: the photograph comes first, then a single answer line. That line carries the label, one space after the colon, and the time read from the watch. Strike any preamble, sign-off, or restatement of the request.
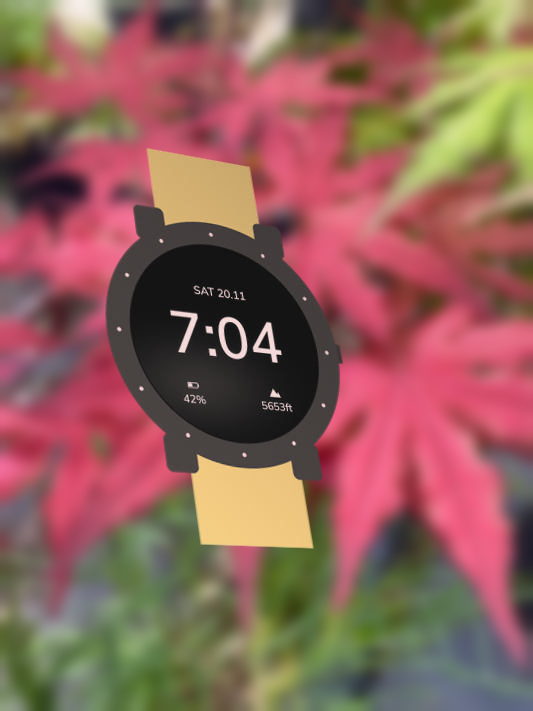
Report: 7:04
